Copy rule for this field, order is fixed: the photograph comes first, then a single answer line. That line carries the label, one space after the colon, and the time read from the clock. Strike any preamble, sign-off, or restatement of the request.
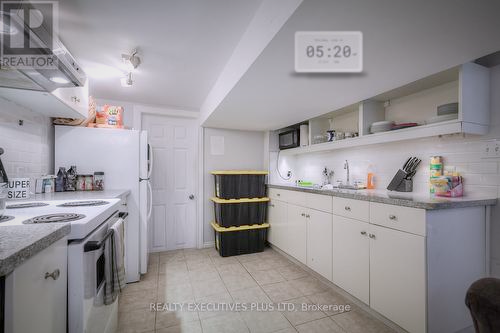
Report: 5:20
